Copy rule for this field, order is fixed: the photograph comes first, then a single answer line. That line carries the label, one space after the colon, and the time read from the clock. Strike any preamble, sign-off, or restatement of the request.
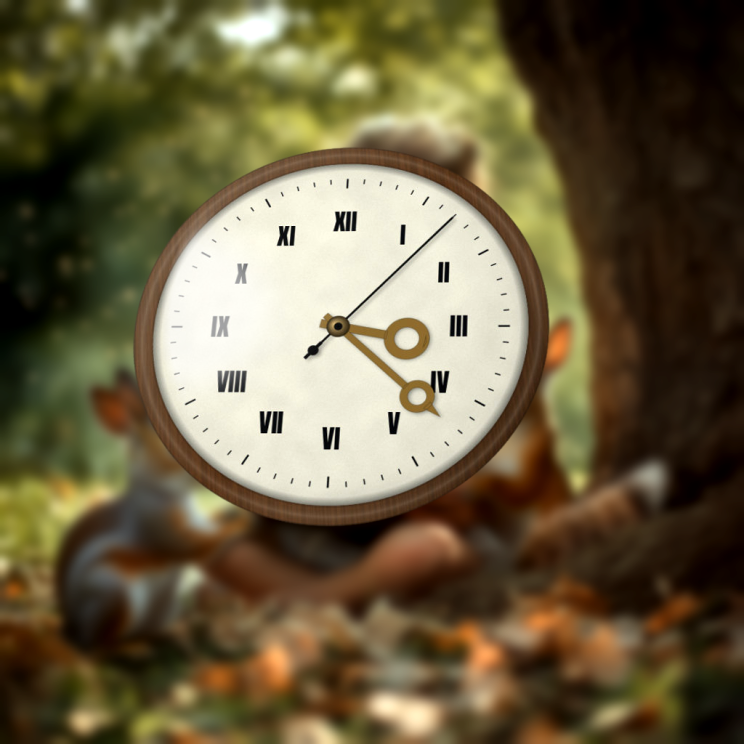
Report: 3:22:07
